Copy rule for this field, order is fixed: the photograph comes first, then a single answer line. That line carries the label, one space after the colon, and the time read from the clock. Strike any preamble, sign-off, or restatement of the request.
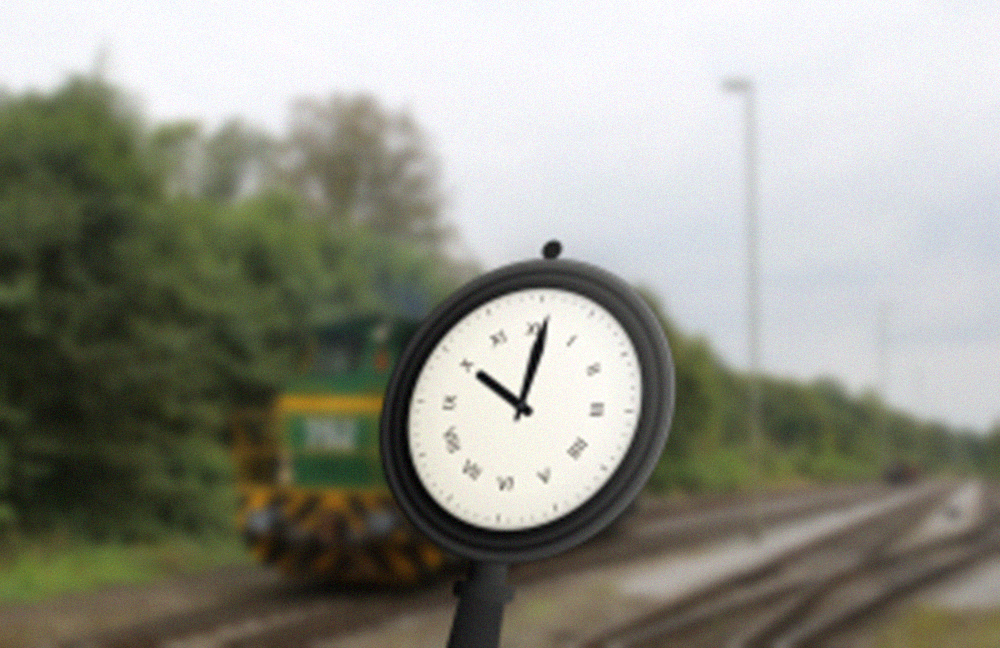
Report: 10:01
